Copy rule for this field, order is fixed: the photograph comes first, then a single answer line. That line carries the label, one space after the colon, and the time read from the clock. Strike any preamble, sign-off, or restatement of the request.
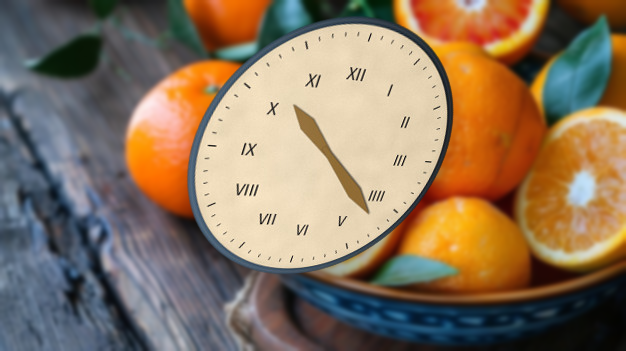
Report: 10:22
